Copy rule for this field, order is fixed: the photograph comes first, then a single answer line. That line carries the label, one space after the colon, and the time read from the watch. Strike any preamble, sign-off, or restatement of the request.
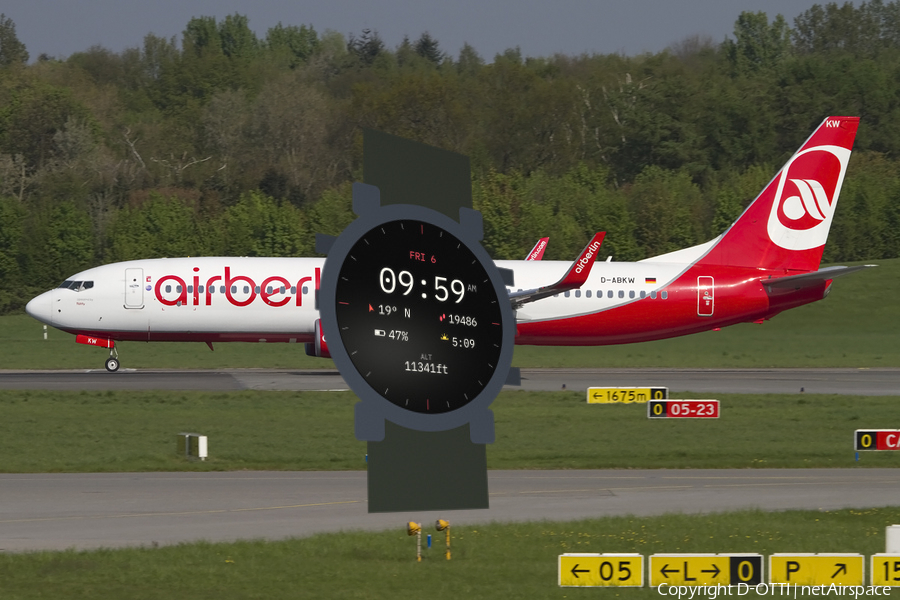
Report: 9:59
